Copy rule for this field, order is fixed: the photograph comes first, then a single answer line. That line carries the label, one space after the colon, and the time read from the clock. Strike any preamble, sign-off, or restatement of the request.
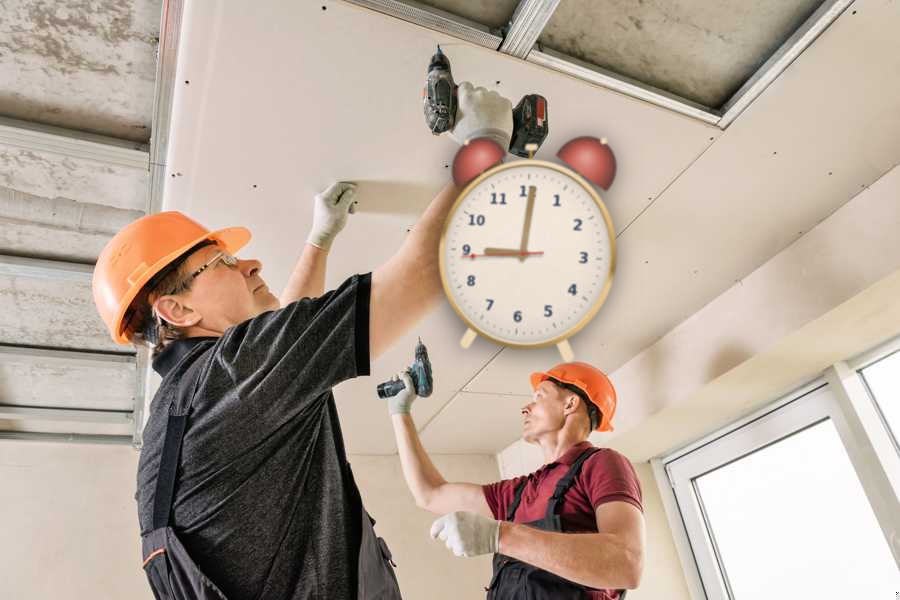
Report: 9:00:44
